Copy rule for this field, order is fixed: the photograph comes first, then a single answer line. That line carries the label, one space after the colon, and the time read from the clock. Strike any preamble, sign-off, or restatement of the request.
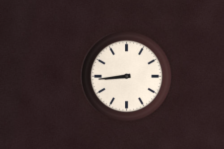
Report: 8:44
